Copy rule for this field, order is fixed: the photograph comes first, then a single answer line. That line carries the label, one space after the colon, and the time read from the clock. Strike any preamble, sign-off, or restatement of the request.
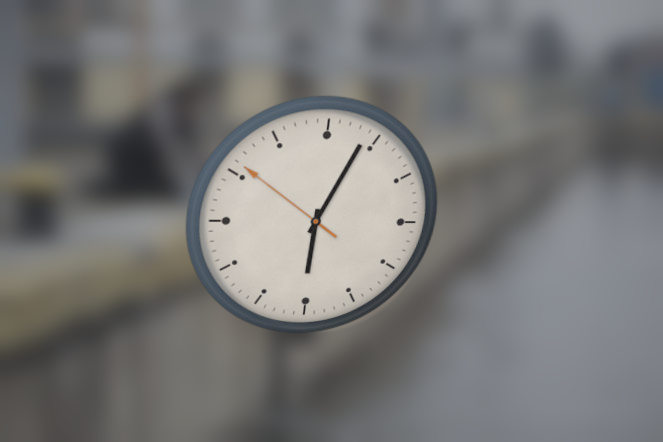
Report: 6:03:51
